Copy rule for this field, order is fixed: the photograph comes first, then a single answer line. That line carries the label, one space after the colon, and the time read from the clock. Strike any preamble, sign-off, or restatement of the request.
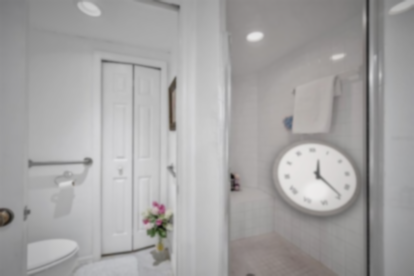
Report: 12:24
